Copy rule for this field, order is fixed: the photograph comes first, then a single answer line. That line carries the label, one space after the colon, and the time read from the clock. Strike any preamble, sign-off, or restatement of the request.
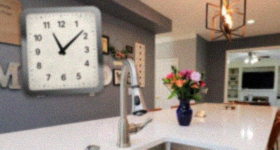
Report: 11:08
